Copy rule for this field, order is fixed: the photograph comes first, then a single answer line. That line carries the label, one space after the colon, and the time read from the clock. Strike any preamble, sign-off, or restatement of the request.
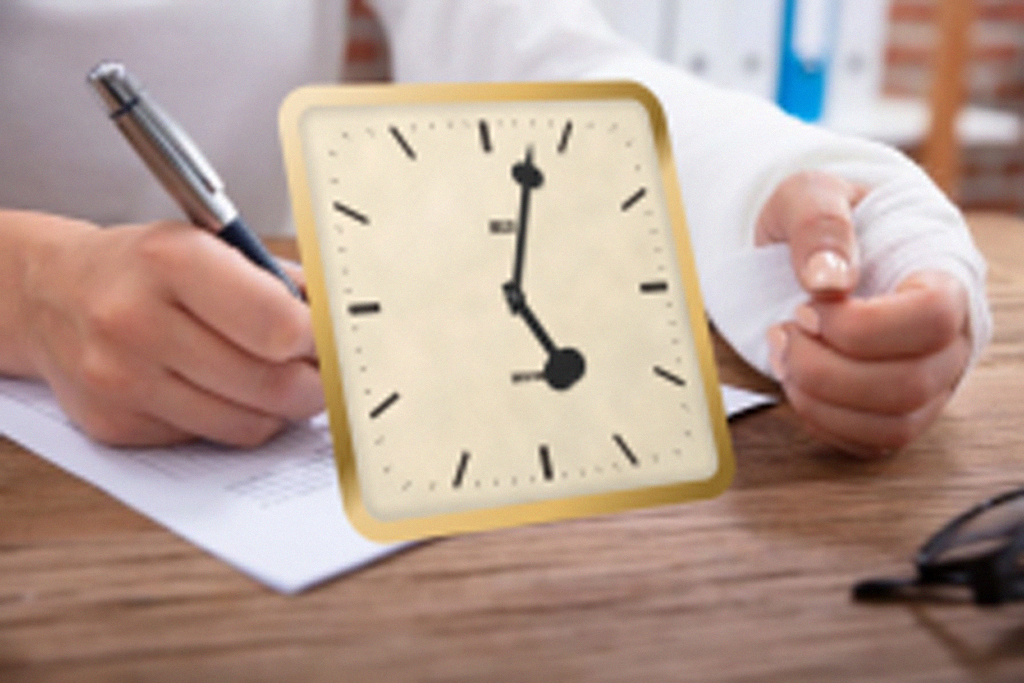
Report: 5:03
